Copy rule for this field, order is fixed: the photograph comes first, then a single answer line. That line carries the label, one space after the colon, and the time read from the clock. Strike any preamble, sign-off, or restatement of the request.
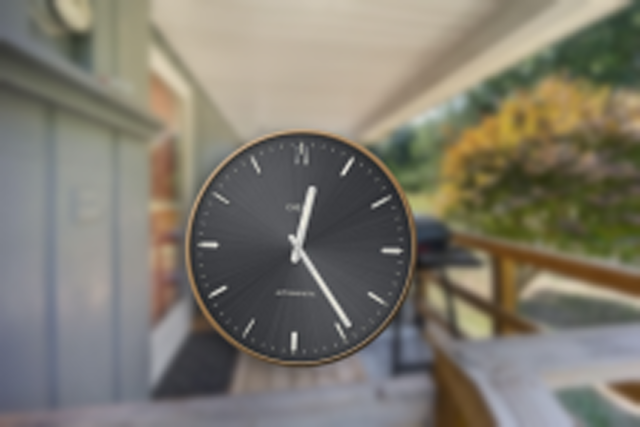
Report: 12:24
